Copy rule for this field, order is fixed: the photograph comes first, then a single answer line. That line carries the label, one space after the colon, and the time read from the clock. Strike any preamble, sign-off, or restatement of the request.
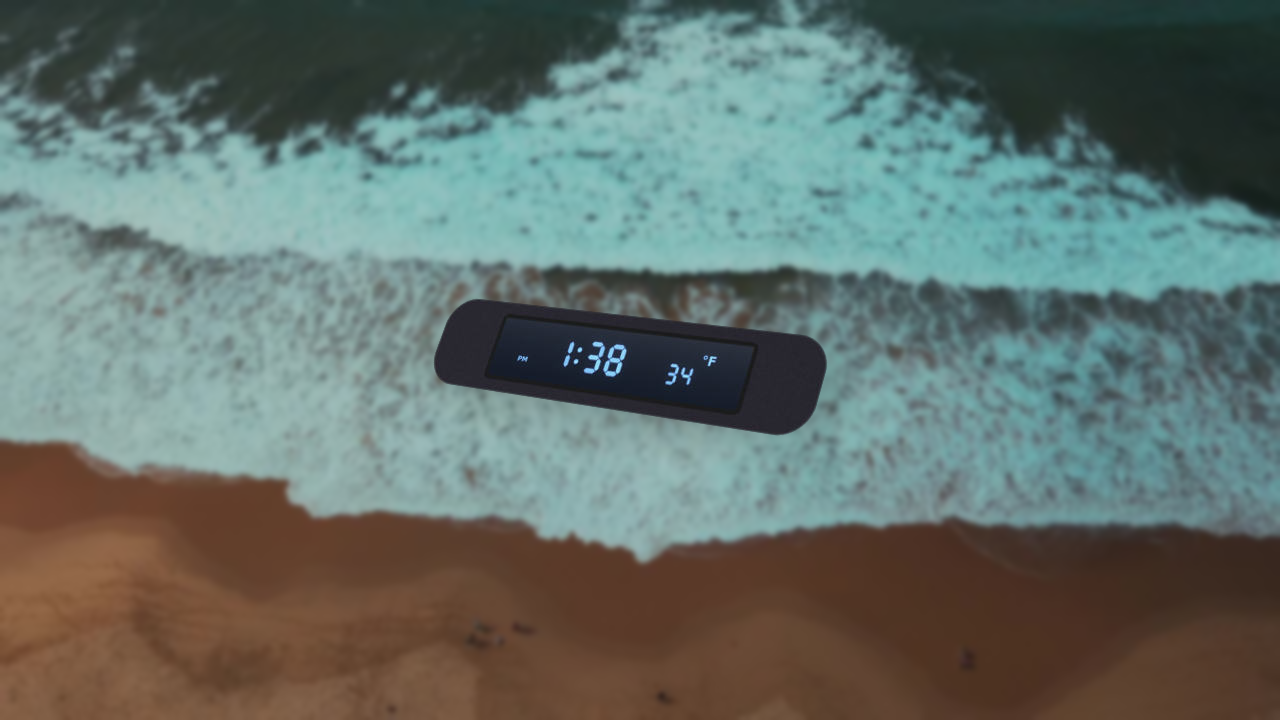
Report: 1:38
